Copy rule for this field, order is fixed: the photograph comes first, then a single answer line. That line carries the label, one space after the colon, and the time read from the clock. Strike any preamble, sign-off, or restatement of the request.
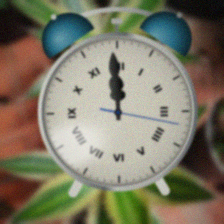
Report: 11:59:17
